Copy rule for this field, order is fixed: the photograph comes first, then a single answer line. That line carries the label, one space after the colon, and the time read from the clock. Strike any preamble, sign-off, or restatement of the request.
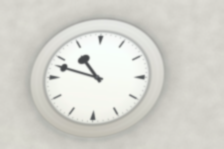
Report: 10:48
